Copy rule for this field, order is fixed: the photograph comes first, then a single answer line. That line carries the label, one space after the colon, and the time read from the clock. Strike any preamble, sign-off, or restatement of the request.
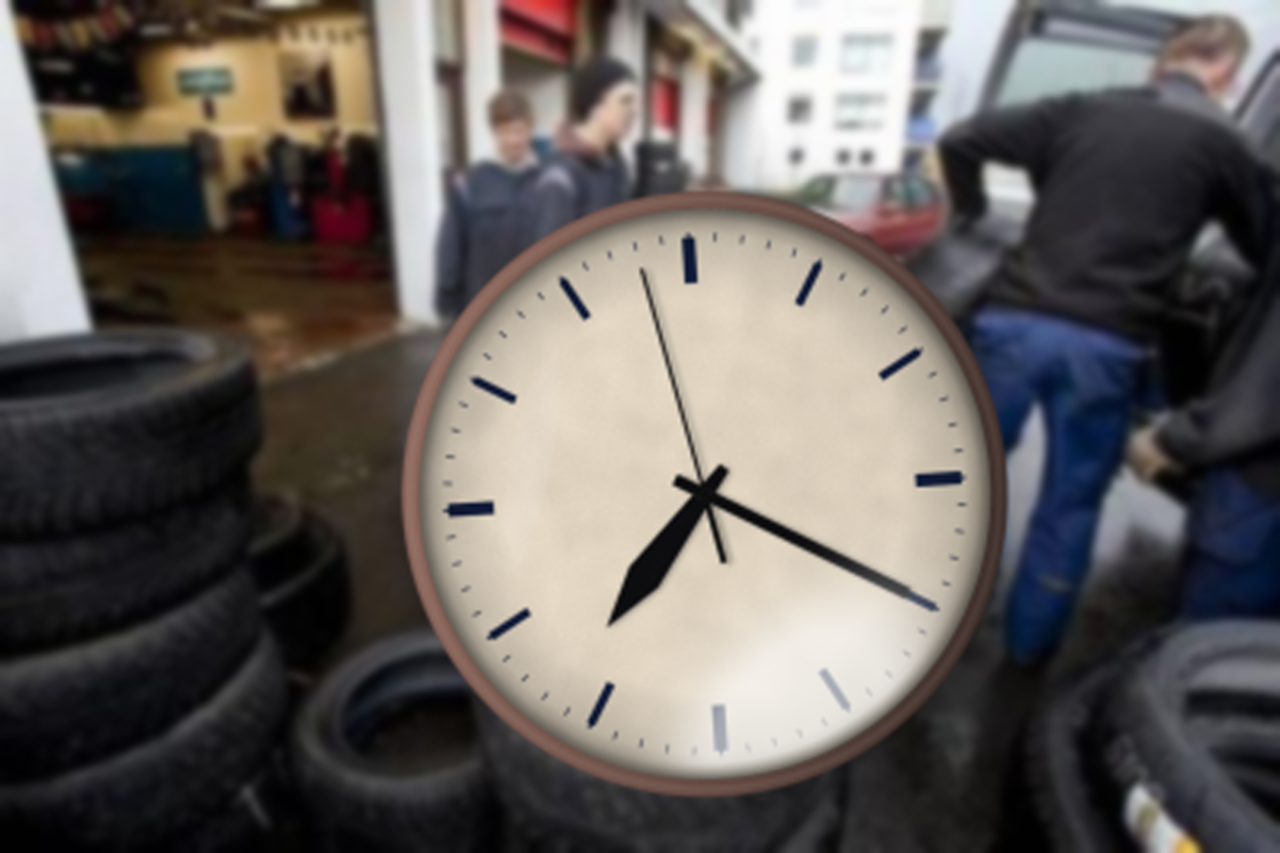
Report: 7:19:58
